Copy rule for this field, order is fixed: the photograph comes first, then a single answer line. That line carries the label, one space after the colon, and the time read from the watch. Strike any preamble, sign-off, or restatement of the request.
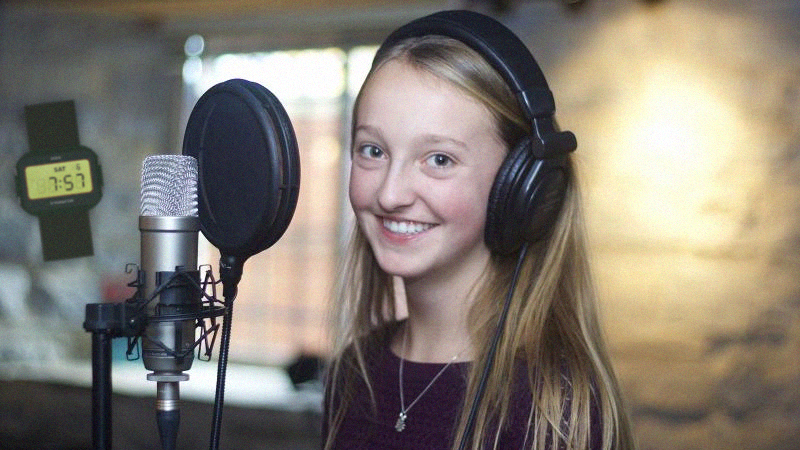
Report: 7:57
